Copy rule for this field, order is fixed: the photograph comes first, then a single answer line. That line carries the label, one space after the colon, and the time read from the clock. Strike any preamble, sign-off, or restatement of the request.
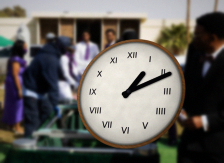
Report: 1:11
